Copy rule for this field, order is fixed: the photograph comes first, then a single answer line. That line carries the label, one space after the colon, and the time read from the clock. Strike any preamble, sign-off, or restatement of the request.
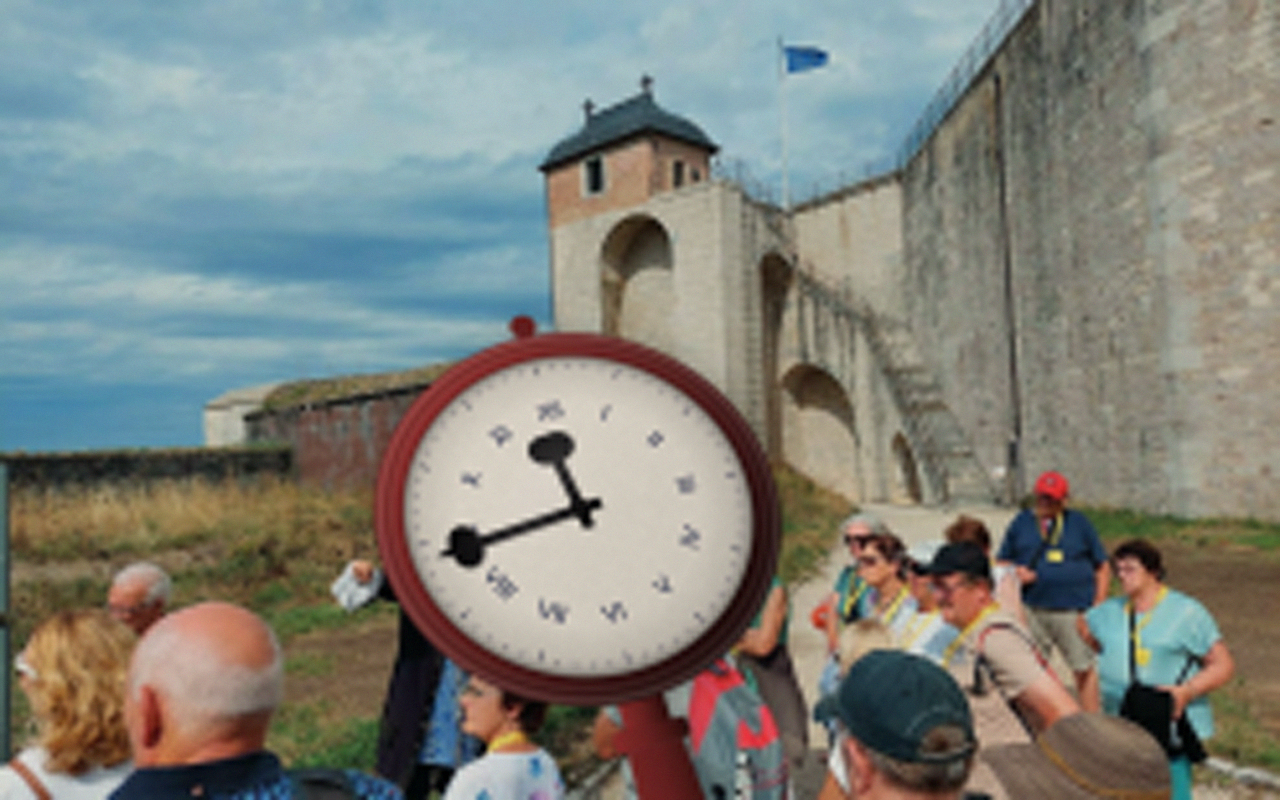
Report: 11:44
